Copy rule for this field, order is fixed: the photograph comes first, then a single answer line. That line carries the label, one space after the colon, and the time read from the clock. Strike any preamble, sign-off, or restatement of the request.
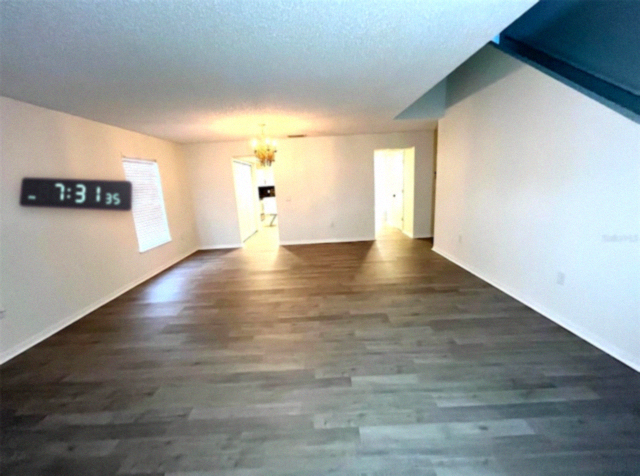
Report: 7:31
